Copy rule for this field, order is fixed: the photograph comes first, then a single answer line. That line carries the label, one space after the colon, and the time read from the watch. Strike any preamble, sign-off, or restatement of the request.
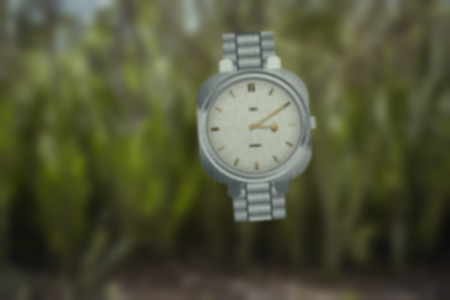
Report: 3:10
